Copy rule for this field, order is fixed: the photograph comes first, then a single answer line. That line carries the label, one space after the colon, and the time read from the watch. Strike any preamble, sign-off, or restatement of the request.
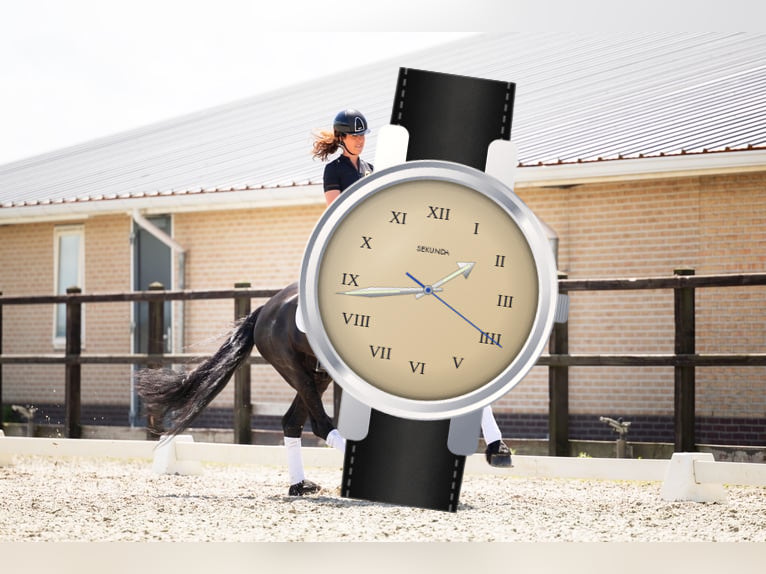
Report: 1:43:20
